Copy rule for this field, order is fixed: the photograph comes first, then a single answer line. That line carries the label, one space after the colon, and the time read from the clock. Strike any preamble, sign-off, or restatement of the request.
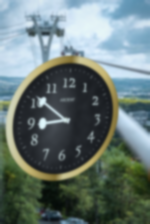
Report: 8:51
